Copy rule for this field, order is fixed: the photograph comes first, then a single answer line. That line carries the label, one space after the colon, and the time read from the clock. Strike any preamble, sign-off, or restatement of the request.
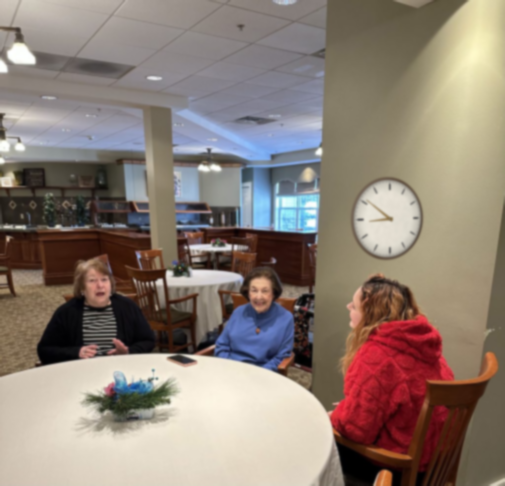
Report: 8:51
